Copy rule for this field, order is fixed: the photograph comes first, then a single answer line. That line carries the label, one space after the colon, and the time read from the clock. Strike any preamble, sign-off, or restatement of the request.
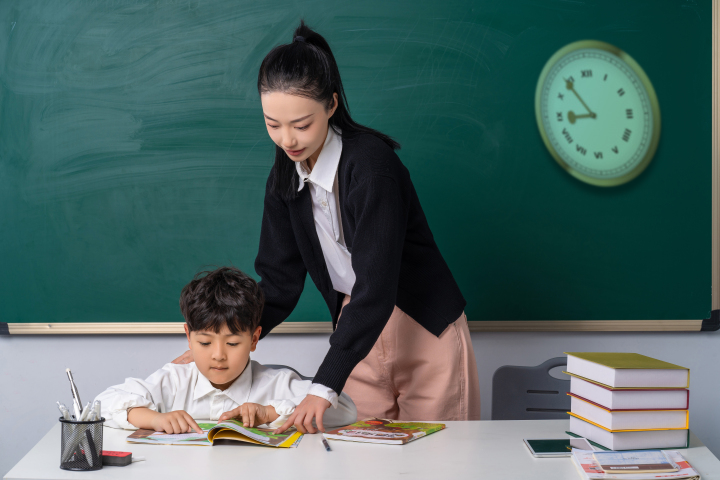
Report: 8:54
